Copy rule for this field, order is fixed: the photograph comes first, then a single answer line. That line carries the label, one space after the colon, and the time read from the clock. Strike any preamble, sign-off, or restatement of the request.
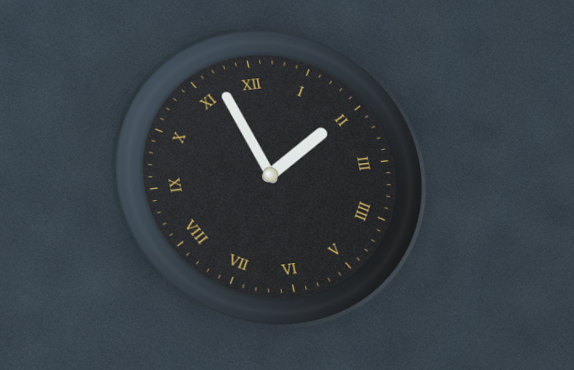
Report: 1:57
